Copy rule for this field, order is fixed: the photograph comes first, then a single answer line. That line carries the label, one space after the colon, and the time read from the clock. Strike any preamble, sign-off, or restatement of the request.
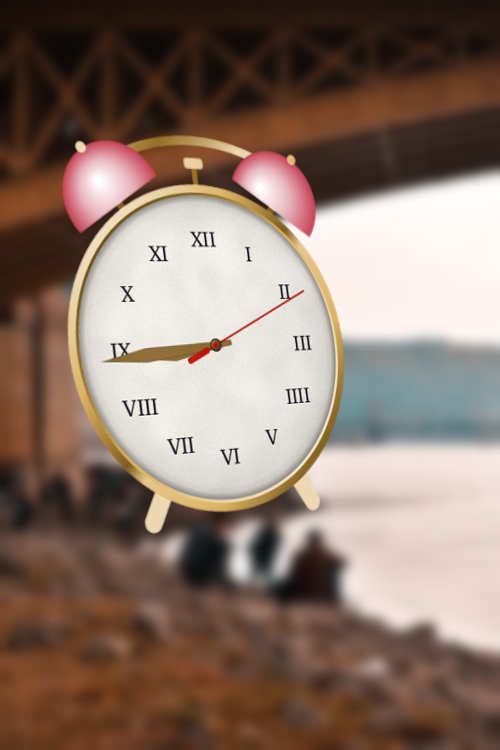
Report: 8:44:11
